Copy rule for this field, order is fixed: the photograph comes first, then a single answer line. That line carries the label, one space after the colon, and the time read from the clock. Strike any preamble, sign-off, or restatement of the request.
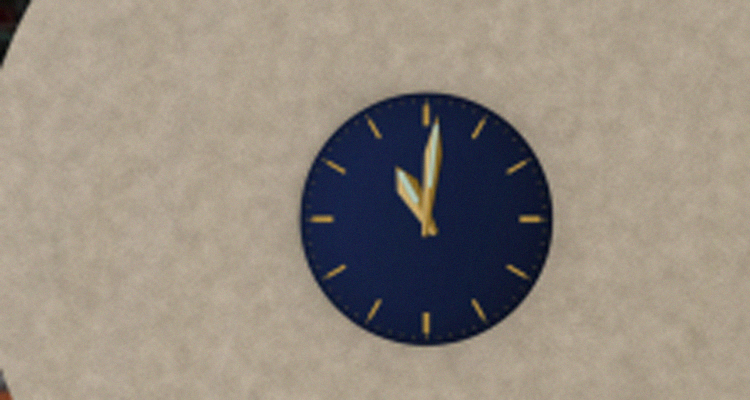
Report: 11:01
